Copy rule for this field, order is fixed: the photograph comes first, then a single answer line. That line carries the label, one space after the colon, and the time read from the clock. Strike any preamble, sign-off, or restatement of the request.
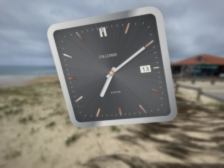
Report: 7:10
